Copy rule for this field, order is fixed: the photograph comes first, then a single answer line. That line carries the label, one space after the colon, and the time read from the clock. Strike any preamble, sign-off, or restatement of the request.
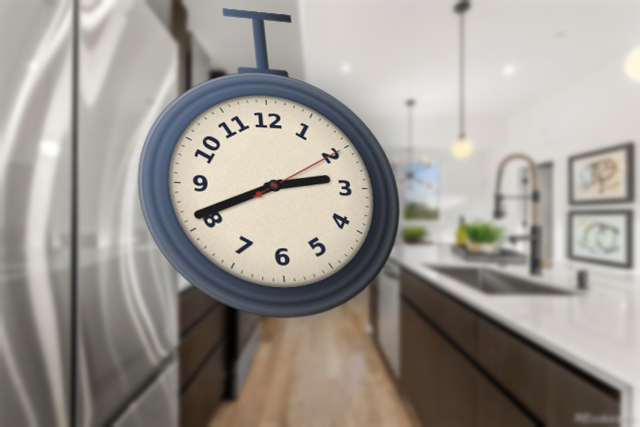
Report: 2:41:10
